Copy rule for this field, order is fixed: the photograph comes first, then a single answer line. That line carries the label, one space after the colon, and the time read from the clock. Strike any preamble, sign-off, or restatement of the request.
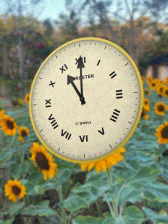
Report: 11:00
